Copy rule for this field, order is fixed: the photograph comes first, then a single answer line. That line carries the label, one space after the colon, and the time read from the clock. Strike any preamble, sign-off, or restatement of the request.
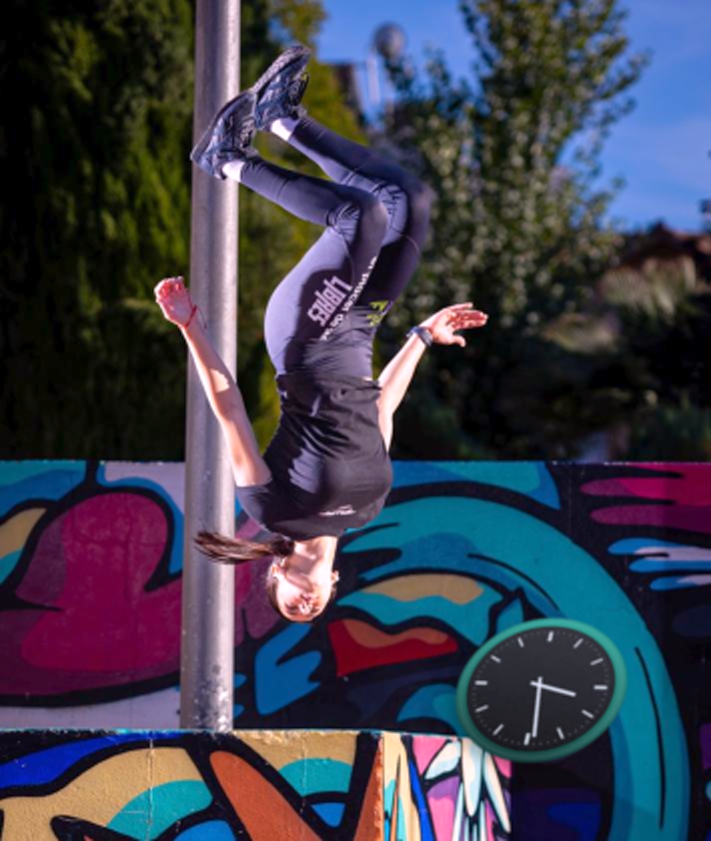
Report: 3:29
